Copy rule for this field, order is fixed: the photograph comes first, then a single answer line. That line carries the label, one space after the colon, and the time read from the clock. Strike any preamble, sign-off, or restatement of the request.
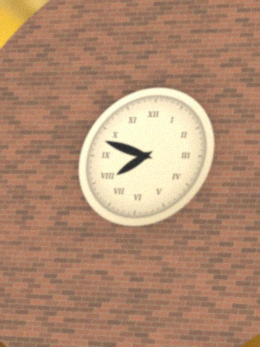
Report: 7:48
